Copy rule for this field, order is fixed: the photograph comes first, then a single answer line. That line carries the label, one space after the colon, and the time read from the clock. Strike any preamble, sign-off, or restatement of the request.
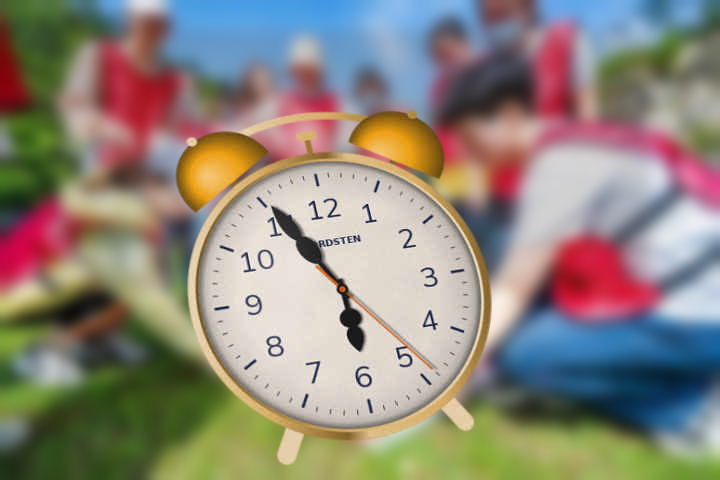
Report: 5:55:24
